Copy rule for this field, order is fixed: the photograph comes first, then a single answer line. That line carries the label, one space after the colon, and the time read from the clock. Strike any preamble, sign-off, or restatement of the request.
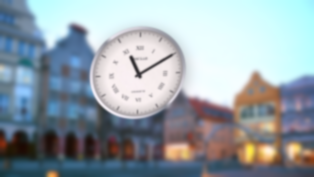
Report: 11:10
